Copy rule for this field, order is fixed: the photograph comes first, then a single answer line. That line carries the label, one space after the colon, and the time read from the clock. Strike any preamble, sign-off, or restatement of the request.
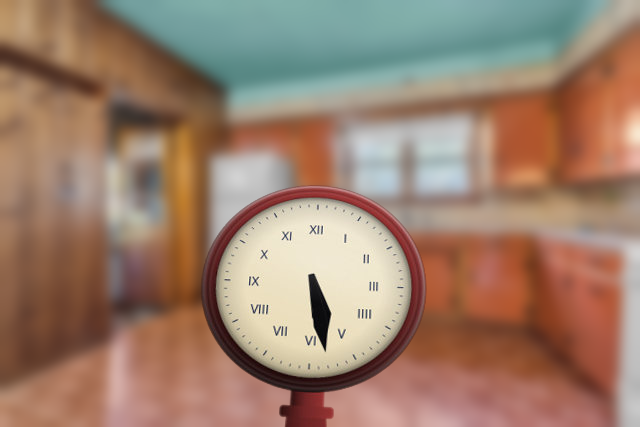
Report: 5:28
